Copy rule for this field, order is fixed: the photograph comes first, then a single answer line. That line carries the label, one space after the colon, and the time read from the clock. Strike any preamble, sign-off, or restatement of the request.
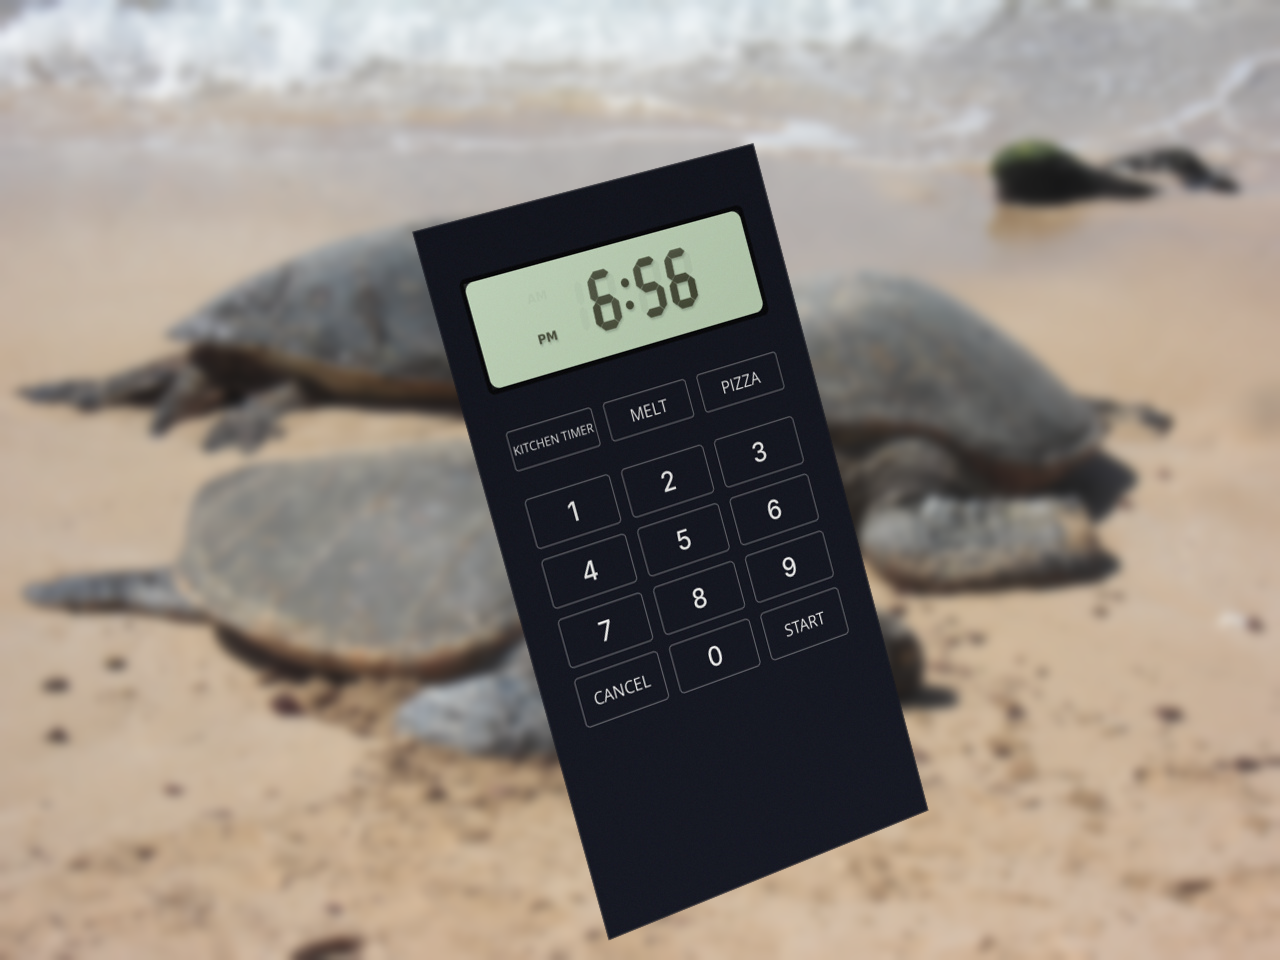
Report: 6:56
